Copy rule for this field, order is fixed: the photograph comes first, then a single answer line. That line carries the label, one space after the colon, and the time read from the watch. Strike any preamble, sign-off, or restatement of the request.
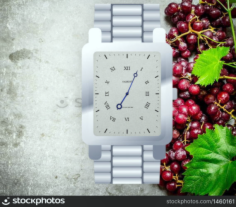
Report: 7:04
